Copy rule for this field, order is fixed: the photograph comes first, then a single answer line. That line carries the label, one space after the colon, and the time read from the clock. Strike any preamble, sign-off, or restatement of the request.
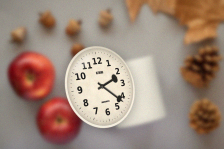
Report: 2:22
